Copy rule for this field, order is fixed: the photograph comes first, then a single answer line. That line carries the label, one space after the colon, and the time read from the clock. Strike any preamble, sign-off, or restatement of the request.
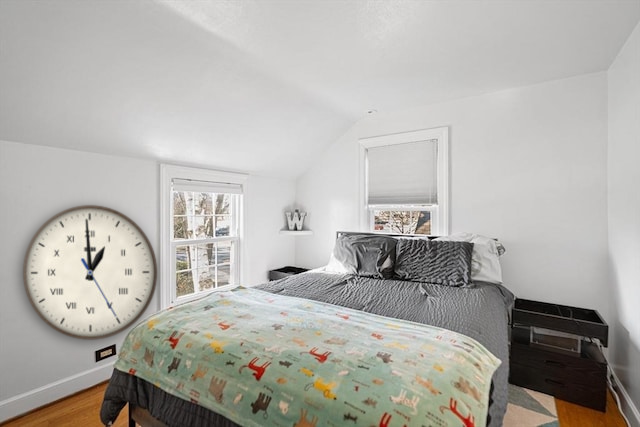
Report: 12:59:25
